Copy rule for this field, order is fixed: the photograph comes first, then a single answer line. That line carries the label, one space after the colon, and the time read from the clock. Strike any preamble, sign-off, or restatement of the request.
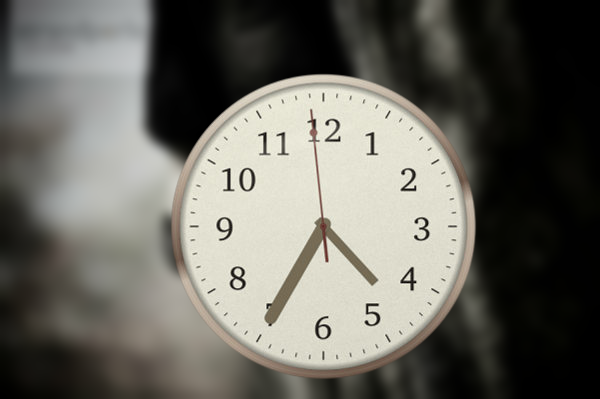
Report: 4:34:59
